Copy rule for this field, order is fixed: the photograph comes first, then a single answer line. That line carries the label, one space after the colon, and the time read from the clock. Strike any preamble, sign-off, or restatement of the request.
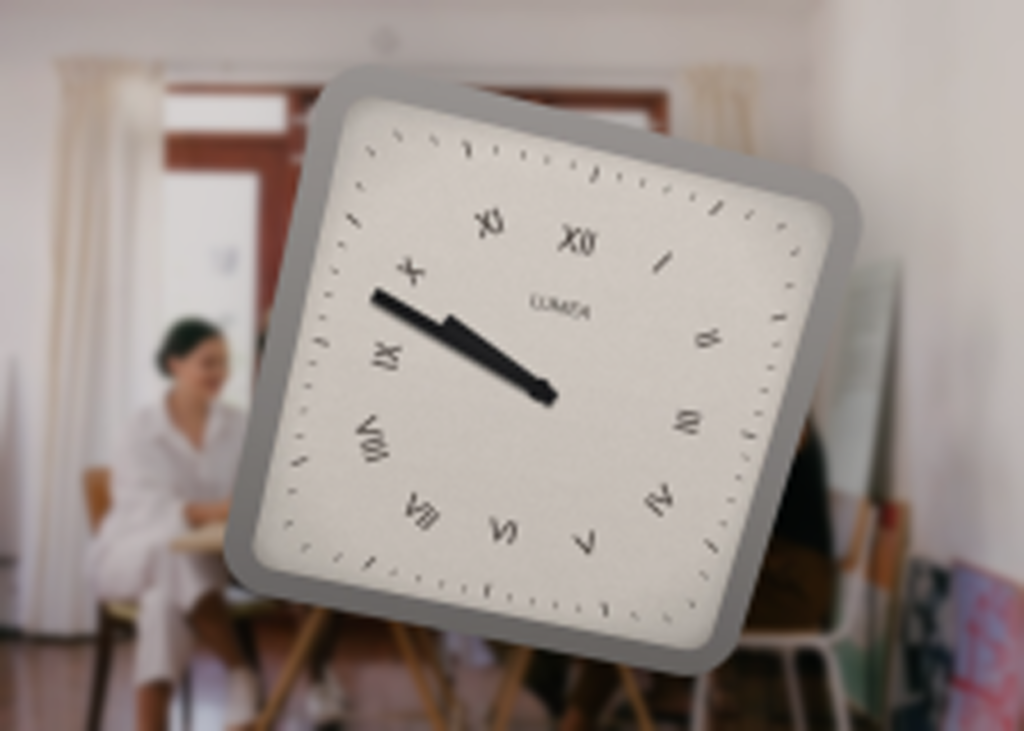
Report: 9:48
